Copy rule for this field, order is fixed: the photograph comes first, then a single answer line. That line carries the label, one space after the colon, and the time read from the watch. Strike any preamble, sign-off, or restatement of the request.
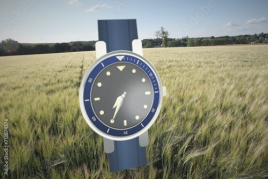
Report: 7:35
